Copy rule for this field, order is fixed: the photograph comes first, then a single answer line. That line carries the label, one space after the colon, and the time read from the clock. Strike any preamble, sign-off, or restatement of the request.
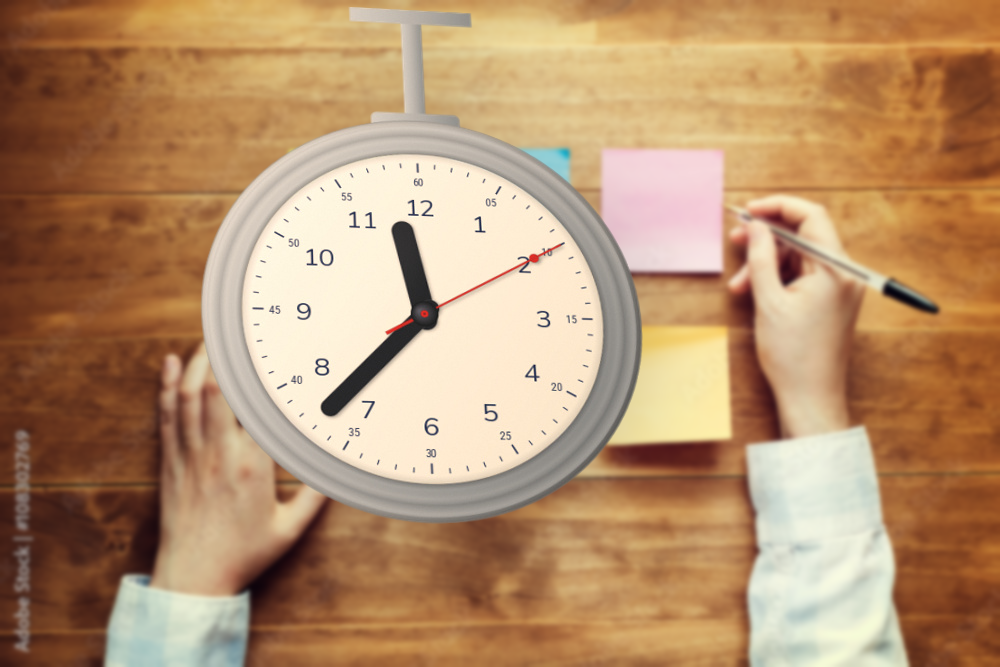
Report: 11:37:10
